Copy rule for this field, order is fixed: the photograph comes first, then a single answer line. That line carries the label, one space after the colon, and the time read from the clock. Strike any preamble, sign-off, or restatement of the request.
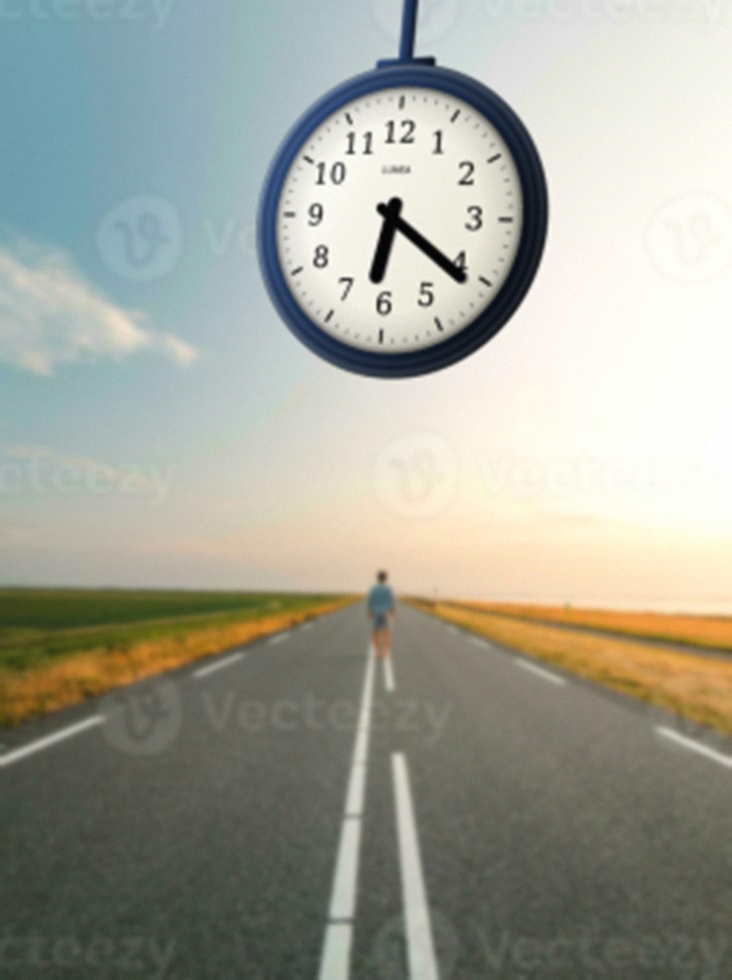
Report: 6:21
